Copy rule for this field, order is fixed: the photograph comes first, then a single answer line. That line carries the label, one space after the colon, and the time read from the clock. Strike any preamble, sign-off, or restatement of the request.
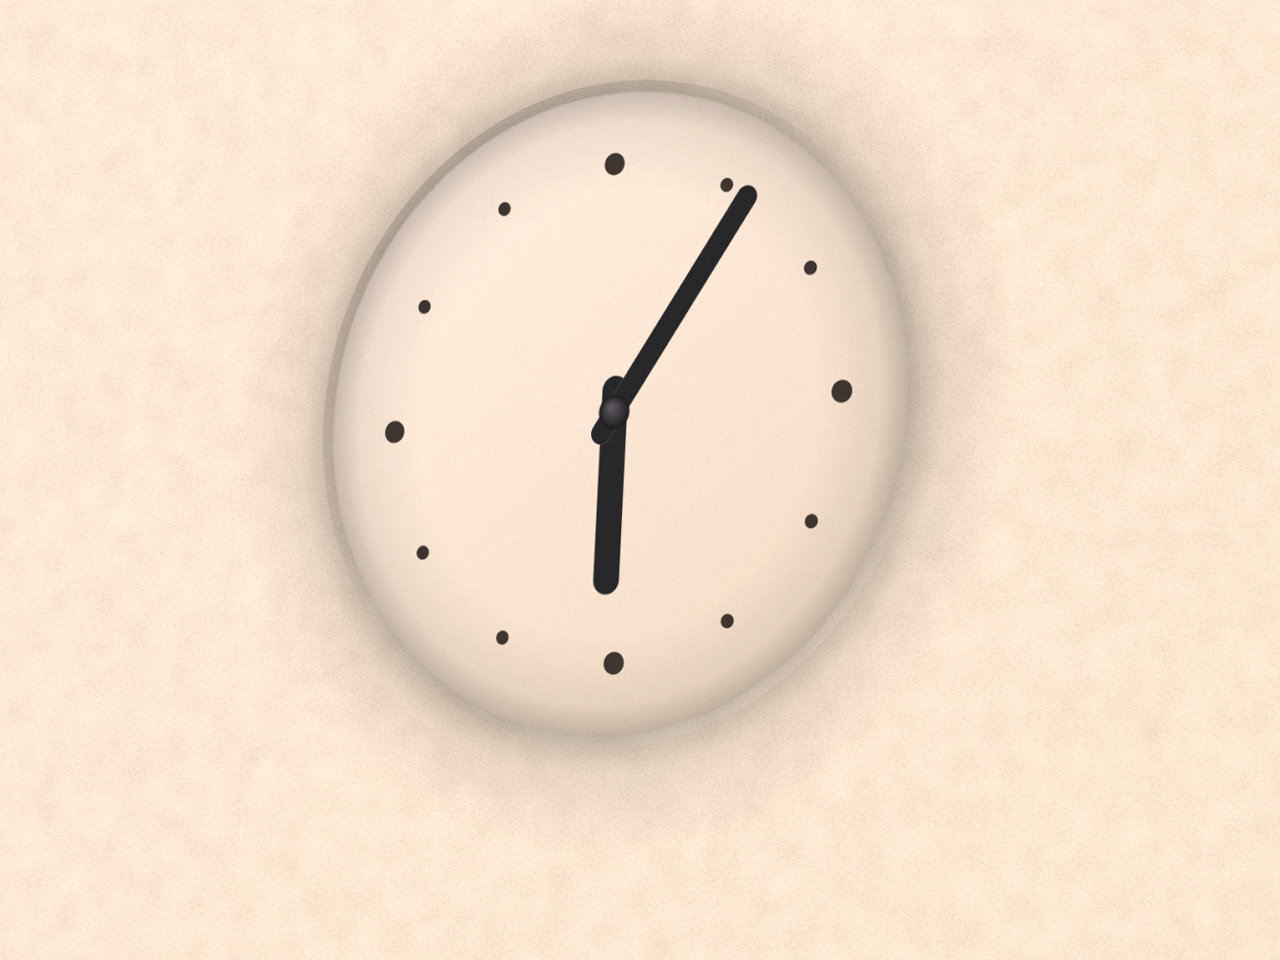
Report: 6:06
